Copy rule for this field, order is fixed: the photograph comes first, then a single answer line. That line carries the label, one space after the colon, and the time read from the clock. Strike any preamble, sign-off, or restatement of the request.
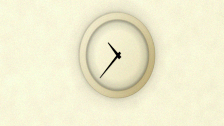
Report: 10:37
